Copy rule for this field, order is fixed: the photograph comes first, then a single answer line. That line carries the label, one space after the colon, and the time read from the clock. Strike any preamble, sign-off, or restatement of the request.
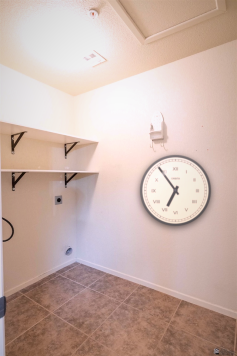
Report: 6:54
